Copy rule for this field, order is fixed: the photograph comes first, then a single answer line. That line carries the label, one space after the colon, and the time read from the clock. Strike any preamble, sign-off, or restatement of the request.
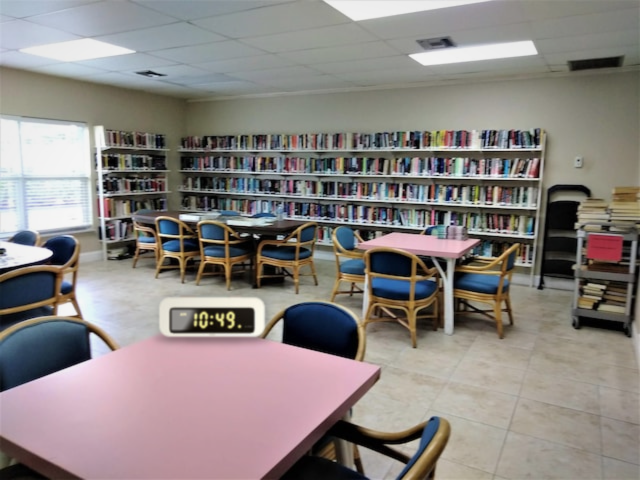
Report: 10:49
